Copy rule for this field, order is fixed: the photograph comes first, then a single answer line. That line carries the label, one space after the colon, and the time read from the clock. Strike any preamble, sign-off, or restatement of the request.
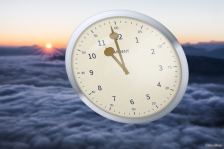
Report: 10:59
